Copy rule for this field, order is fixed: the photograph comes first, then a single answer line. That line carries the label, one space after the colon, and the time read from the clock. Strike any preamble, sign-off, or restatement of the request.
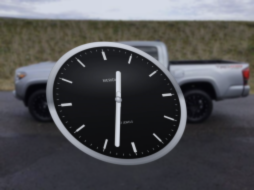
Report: 12:33
